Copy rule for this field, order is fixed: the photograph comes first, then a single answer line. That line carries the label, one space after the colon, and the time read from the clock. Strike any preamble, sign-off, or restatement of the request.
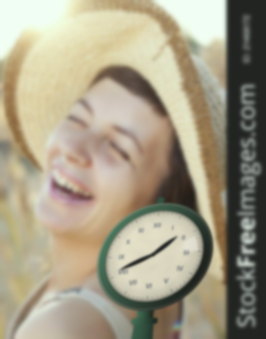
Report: 1:41
